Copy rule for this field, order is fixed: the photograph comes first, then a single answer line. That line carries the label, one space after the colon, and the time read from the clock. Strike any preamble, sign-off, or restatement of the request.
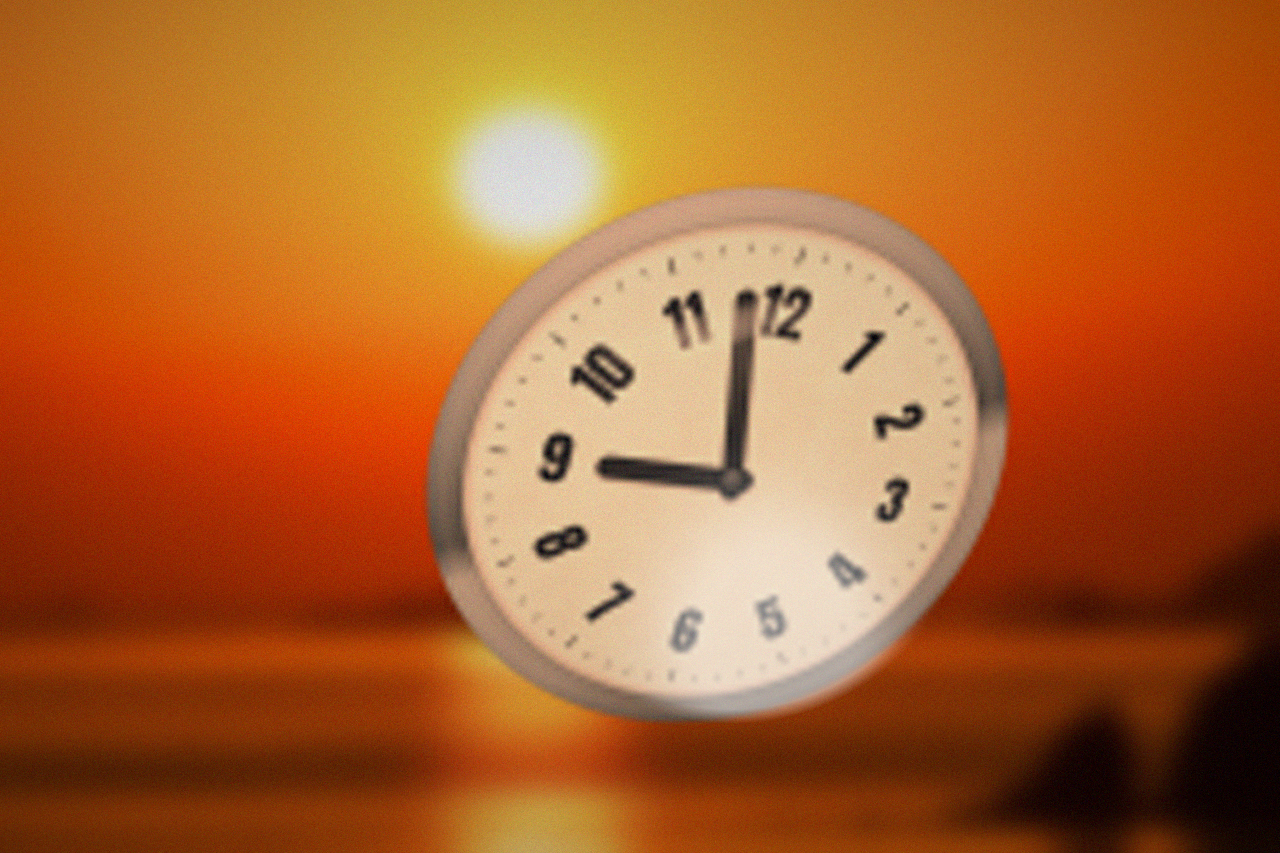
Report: 8:58
